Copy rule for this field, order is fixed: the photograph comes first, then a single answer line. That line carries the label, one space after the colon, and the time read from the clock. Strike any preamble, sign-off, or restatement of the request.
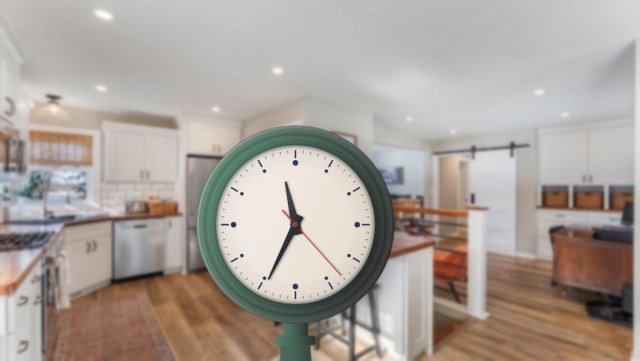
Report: 11:34:23
